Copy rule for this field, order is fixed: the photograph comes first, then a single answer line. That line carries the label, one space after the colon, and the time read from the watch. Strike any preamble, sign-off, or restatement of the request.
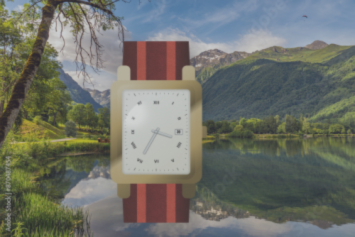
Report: 3:35
